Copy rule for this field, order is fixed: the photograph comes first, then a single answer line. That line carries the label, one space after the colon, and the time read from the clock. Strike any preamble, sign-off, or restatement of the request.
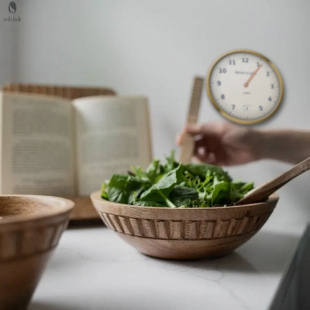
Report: 1:06
